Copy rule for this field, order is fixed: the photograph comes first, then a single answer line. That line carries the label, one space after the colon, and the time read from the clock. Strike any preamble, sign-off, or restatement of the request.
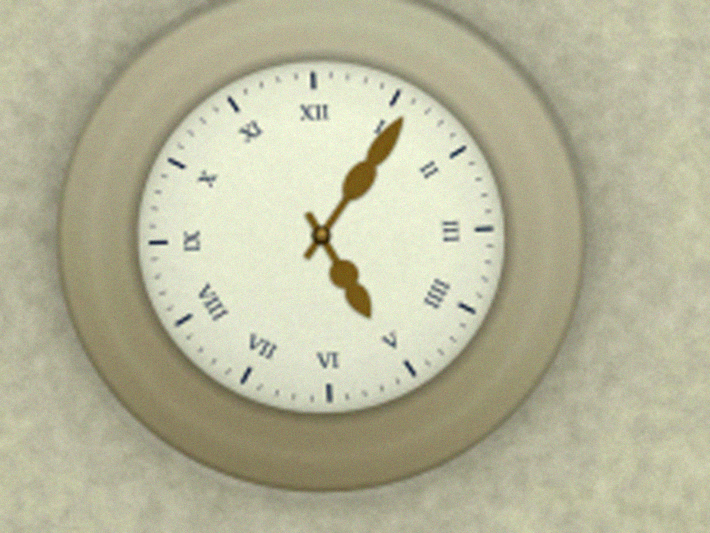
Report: 5:06
